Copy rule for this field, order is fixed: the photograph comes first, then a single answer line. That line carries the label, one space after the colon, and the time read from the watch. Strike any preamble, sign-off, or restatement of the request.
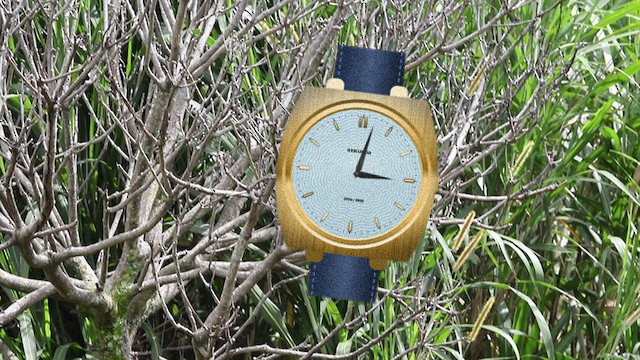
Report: 3:02
